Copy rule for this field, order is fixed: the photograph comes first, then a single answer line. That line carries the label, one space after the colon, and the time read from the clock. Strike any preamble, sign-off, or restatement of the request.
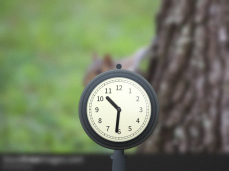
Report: 10:31
